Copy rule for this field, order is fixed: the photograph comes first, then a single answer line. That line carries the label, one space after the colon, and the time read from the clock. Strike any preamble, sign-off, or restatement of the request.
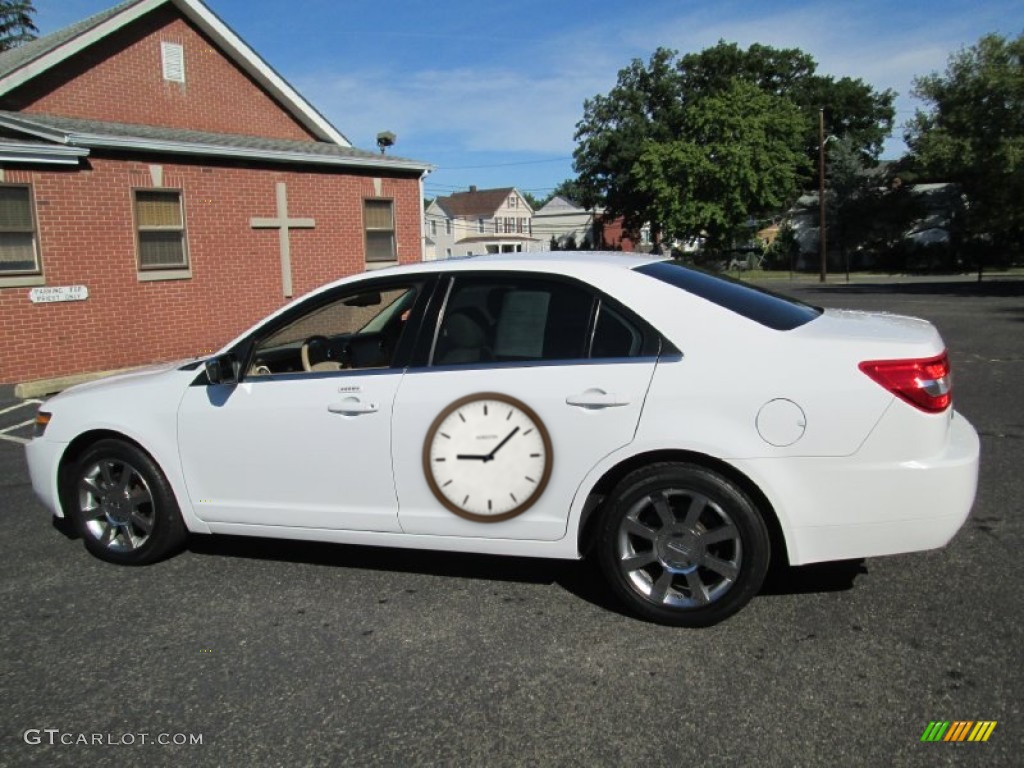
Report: 9:08
